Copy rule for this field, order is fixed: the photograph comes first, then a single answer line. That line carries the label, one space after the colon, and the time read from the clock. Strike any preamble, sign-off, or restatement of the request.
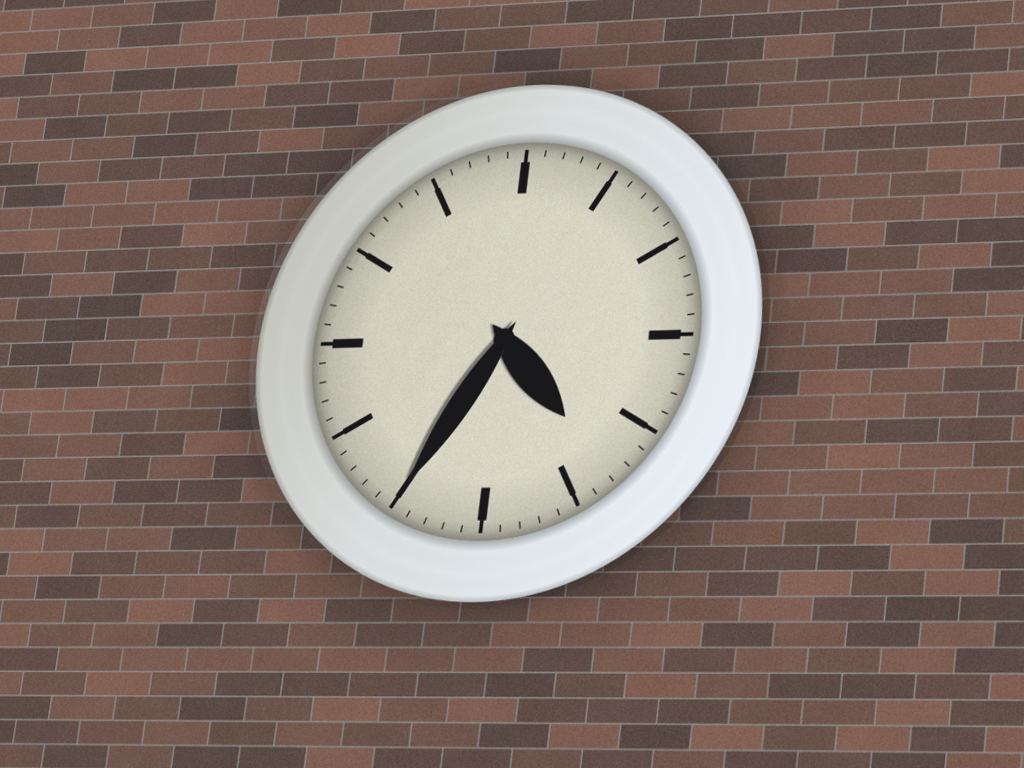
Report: 4:35
